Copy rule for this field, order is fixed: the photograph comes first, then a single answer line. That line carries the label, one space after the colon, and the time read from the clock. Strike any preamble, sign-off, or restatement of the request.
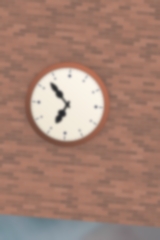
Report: 6:53
